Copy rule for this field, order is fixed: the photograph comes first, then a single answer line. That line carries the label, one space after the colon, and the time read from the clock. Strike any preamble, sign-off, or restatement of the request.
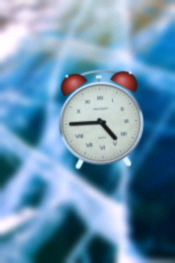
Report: 4:45
